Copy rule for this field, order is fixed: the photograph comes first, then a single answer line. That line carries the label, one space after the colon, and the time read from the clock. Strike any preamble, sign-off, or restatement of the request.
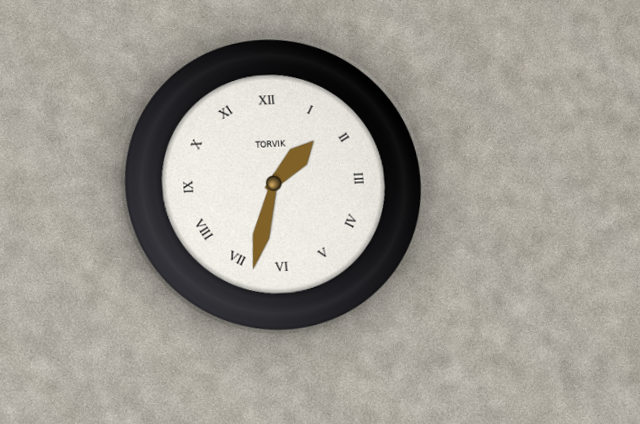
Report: 1:33
